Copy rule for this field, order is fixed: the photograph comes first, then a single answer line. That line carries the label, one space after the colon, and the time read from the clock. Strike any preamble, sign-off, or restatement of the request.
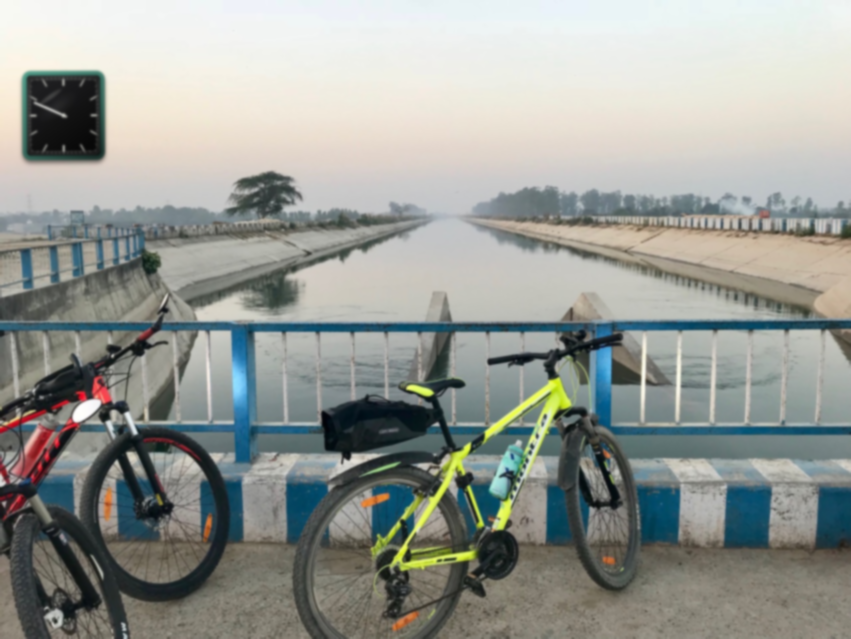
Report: 9:49
